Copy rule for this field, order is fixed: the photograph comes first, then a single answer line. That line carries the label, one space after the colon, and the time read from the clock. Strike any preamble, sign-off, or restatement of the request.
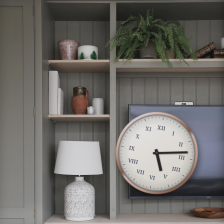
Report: 5:13
